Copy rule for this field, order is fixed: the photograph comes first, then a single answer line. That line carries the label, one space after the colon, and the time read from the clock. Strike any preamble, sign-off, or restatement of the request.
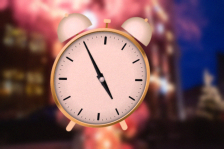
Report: 4:55
